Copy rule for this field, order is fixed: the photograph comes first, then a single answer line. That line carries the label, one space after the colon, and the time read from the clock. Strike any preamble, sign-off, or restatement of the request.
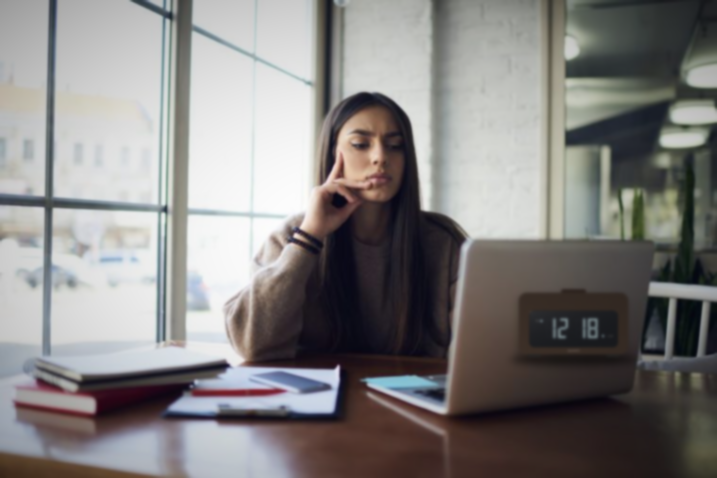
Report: 12:18
